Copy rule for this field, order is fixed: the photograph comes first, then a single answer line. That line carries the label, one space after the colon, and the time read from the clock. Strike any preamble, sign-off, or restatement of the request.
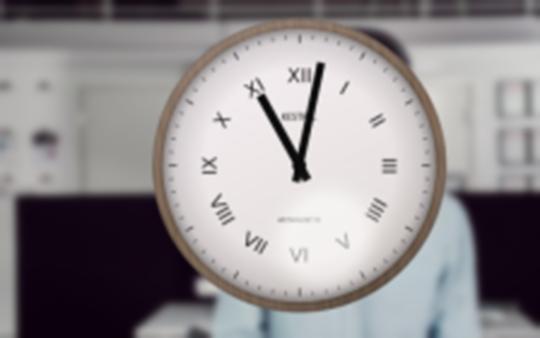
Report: 11:02
